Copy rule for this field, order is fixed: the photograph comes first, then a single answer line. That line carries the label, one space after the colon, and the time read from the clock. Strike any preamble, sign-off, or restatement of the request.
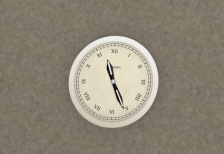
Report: 11:26
